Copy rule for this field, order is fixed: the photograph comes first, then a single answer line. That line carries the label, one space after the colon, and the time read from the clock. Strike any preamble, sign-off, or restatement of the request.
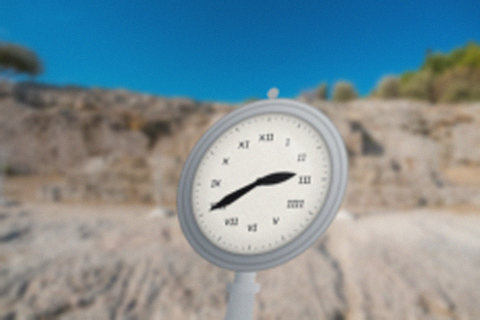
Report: 2:40
